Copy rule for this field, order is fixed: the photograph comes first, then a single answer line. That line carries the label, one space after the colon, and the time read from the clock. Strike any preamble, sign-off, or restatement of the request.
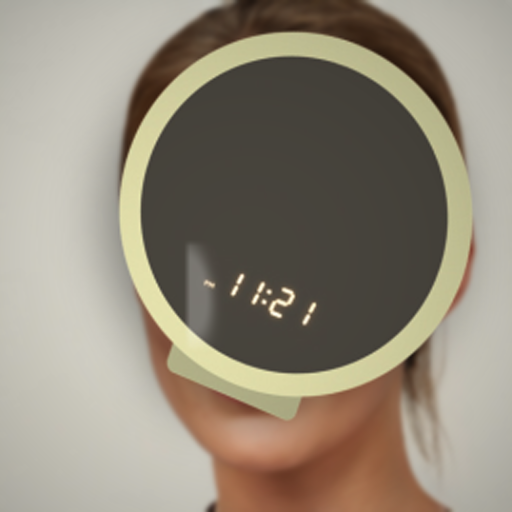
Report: 11:21
